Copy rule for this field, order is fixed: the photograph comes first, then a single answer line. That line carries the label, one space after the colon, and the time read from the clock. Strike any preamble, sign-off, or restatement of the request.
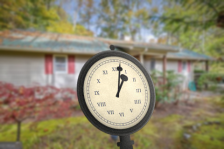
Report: 1:02
